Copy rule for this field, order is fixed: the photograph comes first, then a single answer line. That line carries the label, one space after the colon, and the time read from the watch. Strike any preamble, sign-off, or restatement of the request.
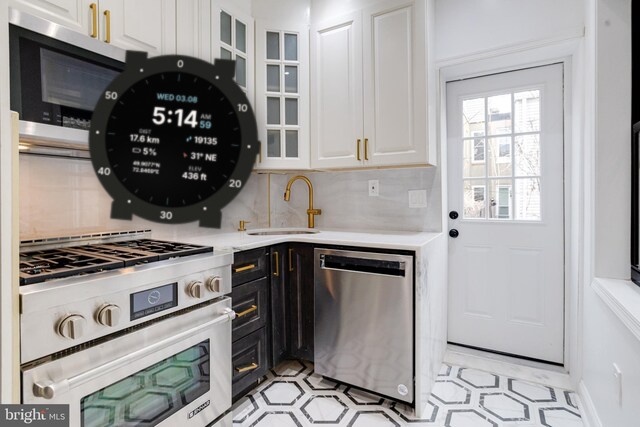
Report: 5:14:59
